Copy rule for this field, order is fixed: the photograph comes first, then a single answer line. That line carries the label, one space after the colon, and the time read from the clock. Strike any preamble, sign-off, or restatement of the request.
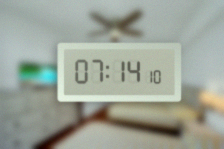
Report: 7:14:10
